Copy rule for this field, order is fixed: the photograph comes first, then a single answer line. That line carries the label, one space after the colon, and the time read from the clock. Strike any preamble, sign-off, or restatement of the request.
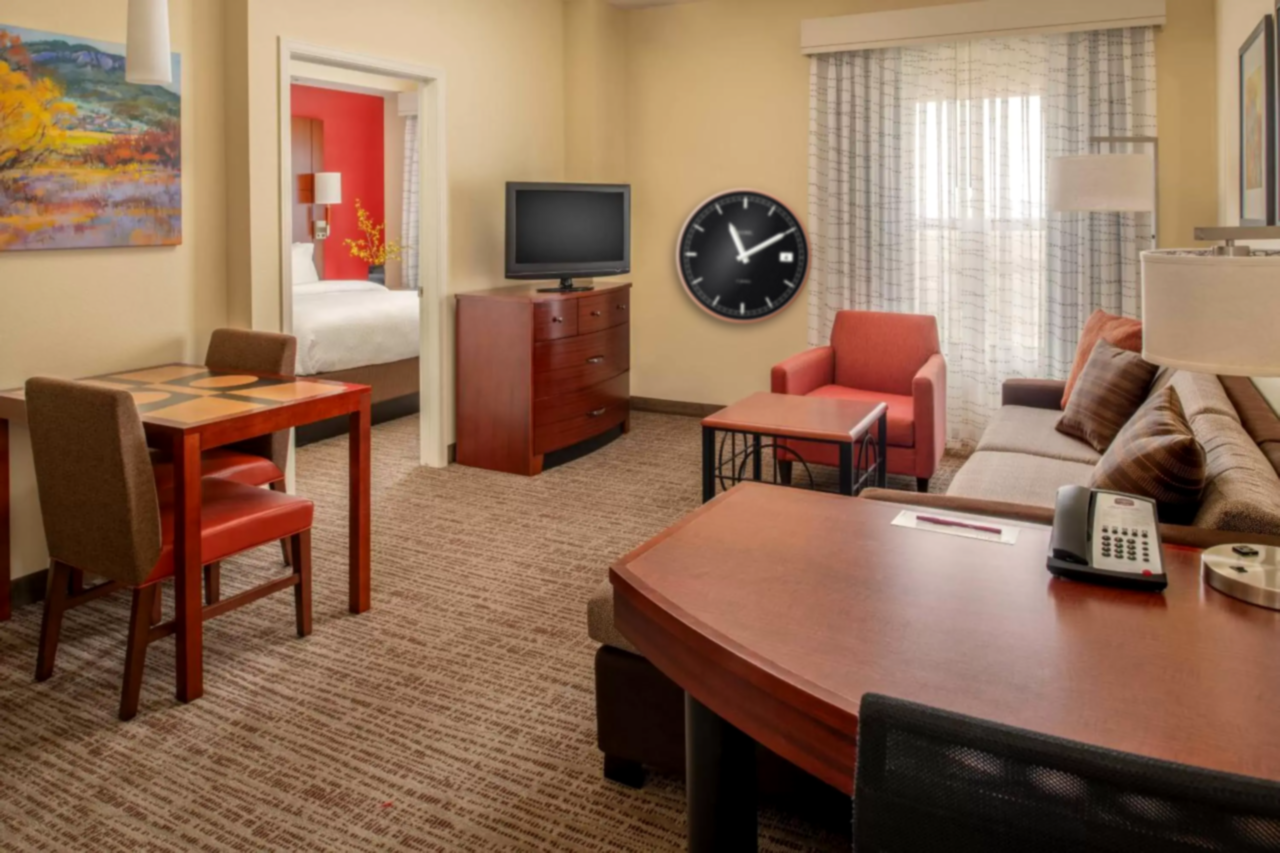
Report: 11:10
